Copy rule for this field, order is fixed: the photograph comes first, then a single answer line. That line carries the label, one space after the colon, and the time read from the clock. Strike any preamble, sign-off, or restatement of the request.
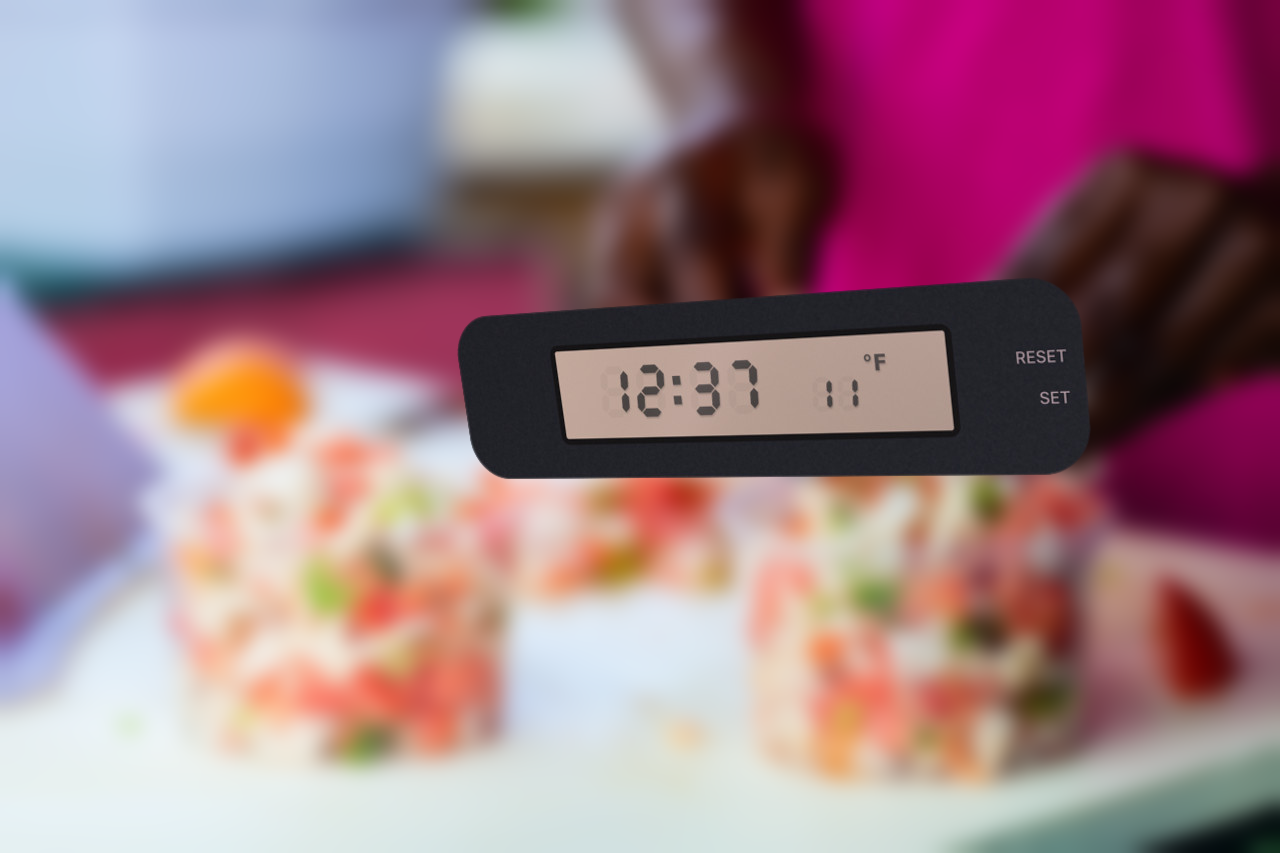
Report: 12:37
